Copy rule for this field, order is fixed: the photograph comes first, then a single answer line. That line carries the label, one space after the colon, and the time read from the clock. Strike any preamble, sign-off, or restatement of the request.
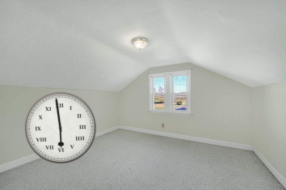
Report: 5:59
